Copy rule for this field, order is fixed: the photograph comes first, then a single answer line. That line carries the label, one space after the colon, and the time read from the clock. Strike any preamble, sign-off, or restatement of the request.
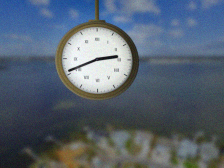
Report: 2:41
